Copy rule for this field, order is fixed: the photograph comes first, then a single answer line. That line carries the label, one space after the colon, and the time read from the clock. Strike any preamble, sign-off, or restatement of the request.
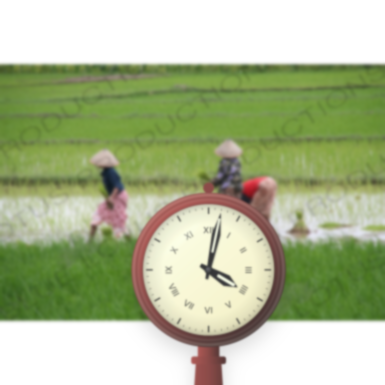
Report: 4:02
